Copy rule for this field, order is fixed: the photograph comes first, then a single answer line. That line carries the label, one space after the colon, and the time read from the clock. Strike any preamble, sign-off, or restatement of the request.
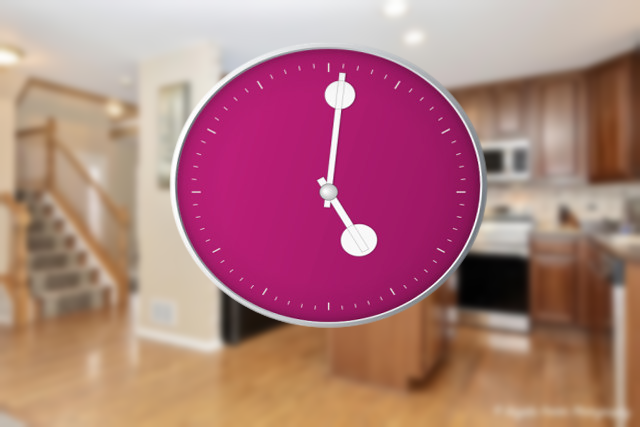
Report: 5:01
